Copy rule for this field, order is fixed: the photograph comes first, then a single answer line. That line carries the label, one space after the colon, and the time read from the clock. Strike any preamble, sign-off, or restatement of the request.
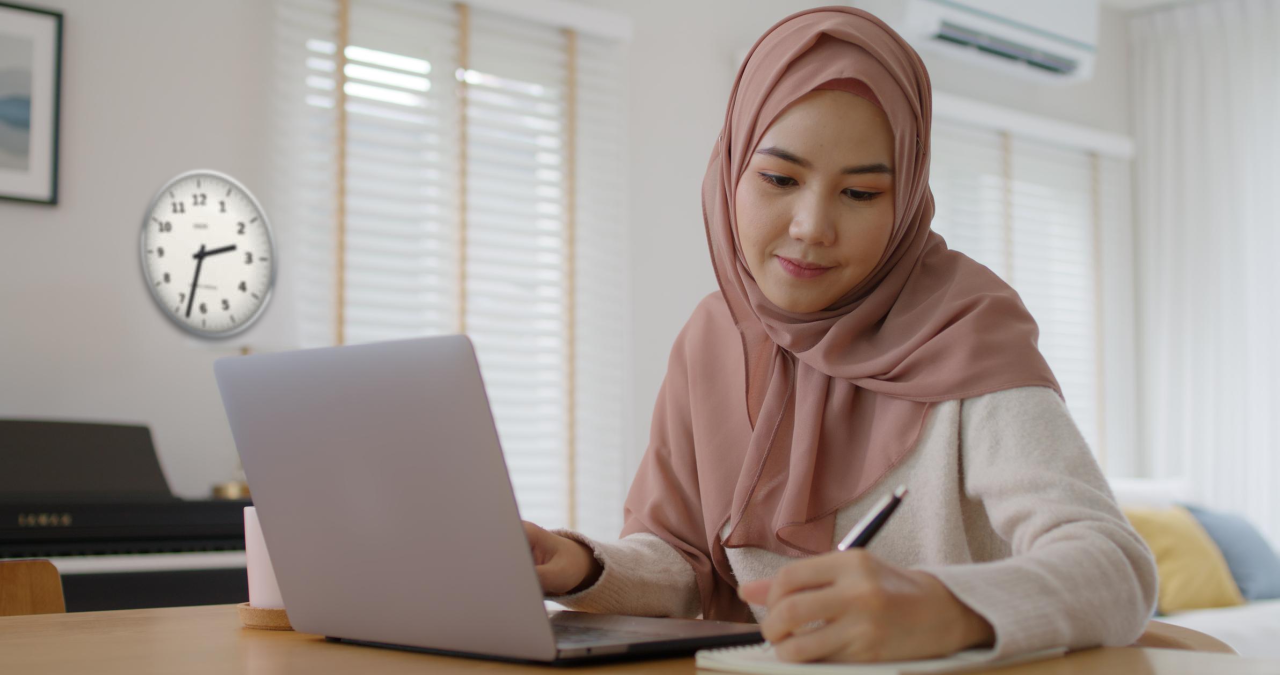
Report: 2:33
